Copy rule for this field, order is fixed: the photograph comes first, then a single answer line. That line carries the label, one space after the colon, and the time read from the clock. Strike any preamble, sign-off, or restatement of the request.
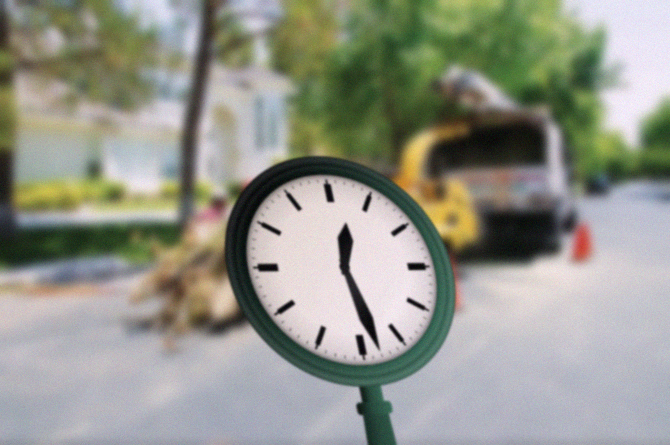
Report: 12:28
